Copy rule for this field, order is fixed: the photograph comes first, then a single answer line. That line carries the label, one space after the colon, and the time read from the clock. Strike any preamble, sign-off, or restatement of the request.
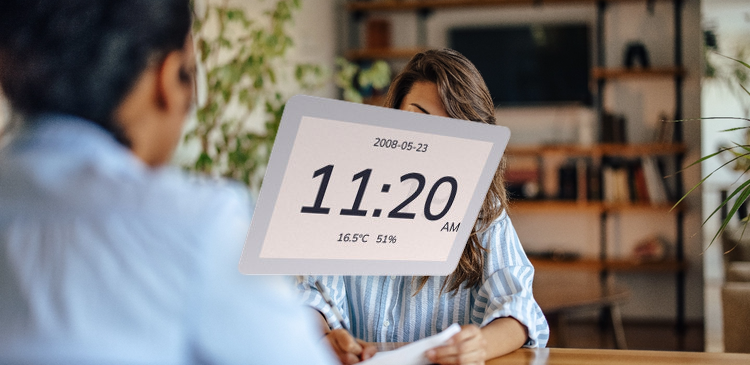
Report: 11:20
